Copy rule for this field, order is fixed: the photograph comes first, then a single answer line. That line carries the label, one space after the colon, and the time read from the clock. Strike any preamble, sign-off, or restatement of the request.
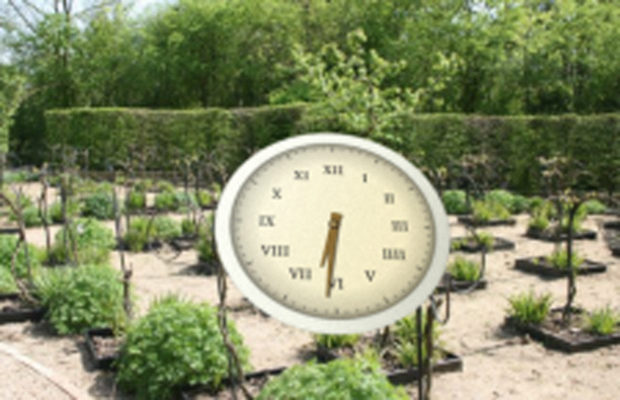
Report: 6:31
